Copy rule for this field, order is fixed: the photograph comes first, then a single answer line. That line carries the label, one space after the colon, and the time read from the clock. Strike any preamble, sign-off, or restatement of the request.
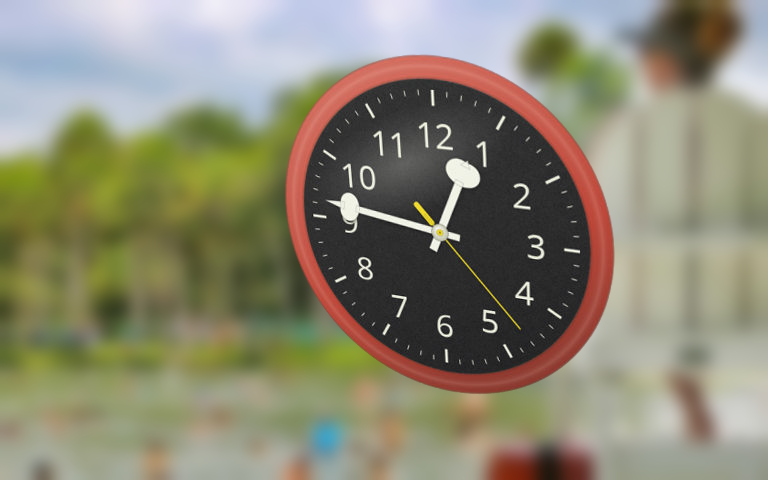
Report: 12:46:23
